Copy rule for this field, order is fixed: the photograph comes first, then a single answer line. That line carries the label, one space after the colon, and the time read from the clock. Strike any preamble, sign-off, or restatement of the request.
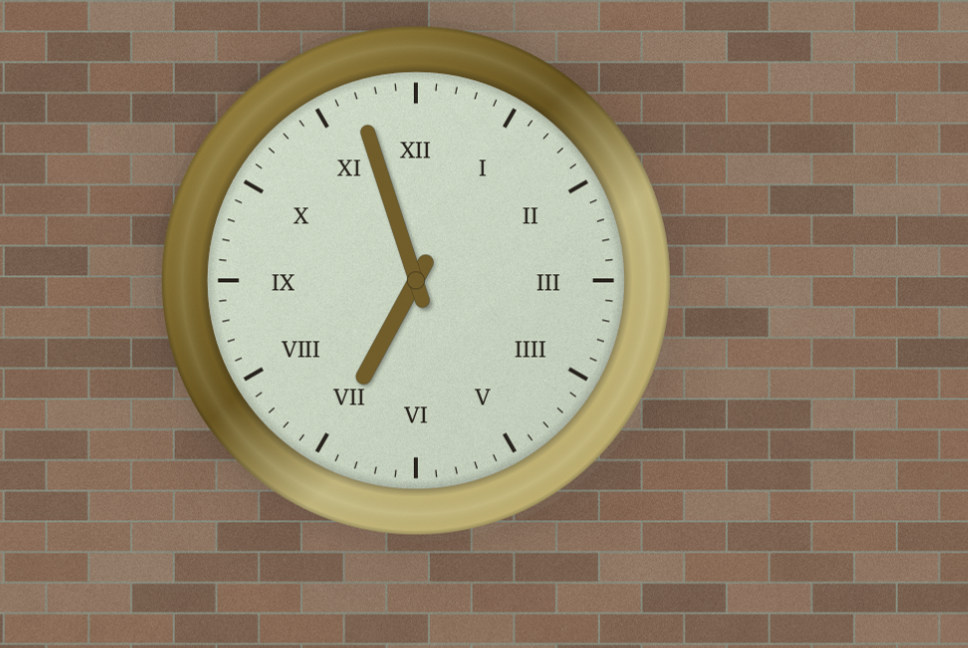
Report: 6:57
